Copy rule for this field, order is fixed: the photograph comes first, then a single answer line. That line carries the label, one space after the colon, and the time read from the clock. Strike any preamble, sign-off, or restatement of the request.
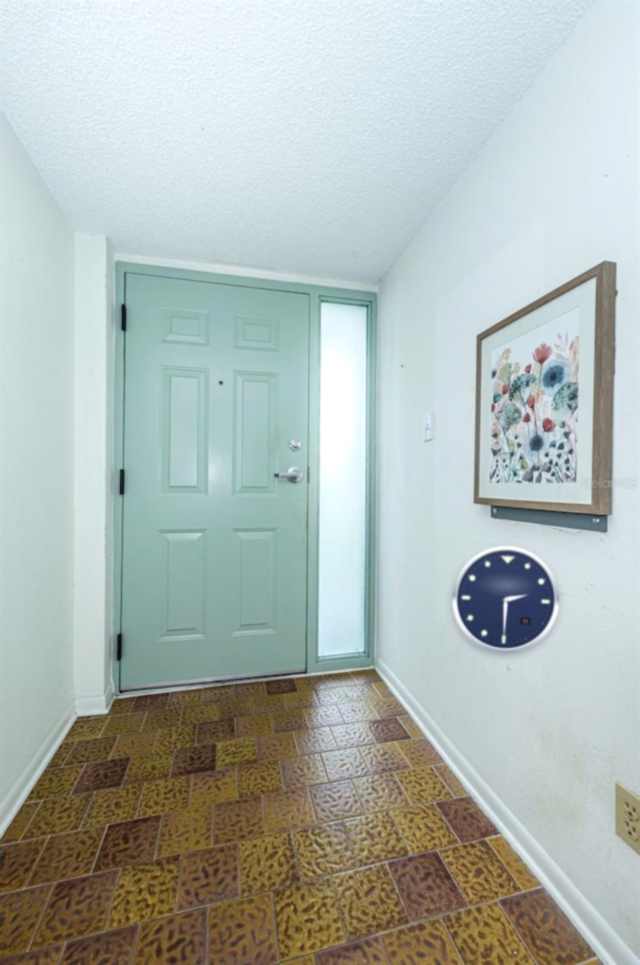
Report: 2:30
